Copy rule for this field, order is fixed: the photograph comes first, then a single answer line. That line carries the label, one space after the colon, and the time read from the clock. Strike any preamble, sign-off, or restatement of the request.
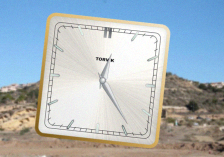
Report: 12:24
